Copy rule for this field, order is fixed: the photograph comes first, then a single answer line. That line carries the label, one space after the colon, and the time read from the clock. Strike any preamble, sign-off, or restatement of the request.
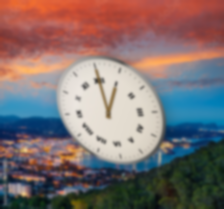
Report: 1:00
